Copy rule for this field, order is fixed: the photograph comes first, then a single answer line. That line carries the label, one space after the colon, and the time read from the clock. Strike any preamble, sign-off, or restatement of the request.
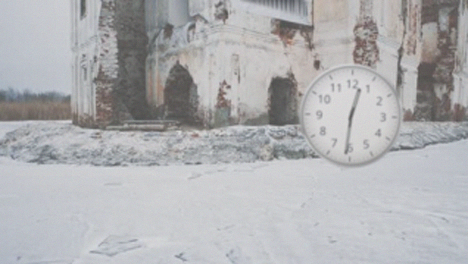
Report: 12:31
